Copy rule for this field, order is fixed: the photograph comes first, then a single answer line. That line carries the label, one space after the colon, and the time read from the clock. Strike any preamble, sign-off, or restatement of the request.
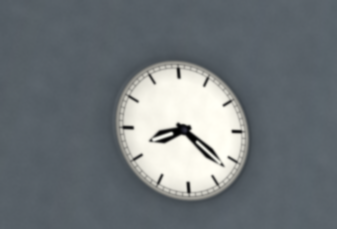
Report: 8:22
